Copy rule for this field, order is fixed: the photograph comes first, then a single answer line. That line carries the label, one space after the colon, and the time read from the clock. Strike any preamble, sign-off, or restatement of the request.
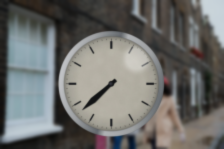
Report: 7:38
